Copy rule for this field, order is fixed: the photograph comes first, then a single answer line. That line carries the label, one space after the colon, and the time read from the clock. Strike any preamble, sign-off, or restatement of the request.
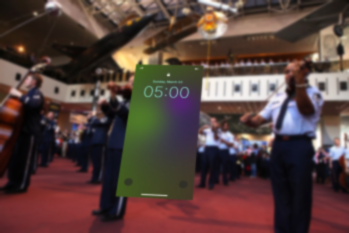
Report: 5:00
